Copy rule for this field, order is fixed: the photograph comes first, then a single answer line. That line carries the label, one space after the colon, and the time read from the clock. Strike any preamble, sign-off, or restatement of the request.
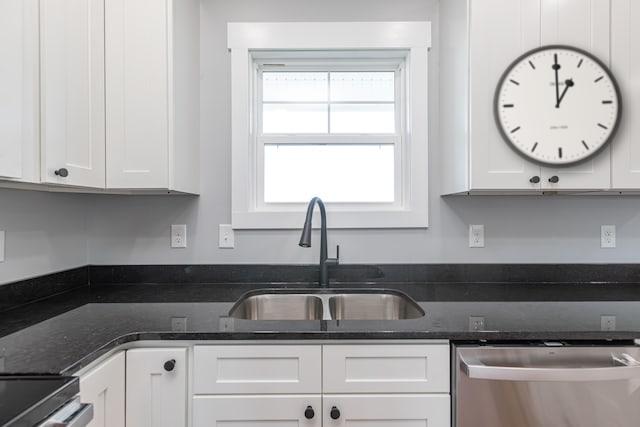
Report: 1:00
